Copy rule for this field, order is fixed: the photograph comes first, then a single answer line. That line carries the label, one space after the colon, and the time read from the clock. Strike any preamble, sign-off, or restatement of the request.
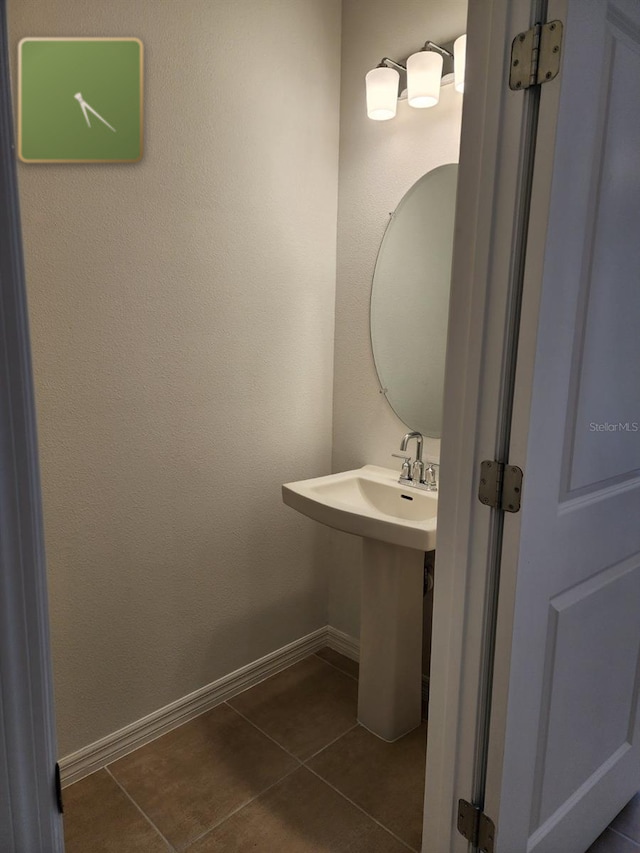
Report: 5:22
